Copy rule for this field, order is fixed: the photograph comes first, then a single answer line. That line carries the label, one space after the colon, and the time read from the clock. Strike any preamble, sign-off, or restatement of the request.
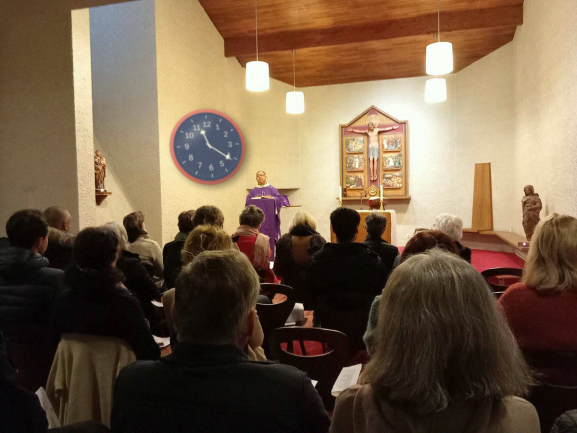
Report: 11:21
